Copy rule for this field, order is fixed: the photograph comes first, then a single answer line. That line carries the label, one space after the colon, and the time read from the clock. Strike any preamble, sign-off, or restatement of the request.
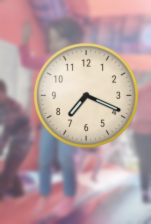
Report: 7:19
